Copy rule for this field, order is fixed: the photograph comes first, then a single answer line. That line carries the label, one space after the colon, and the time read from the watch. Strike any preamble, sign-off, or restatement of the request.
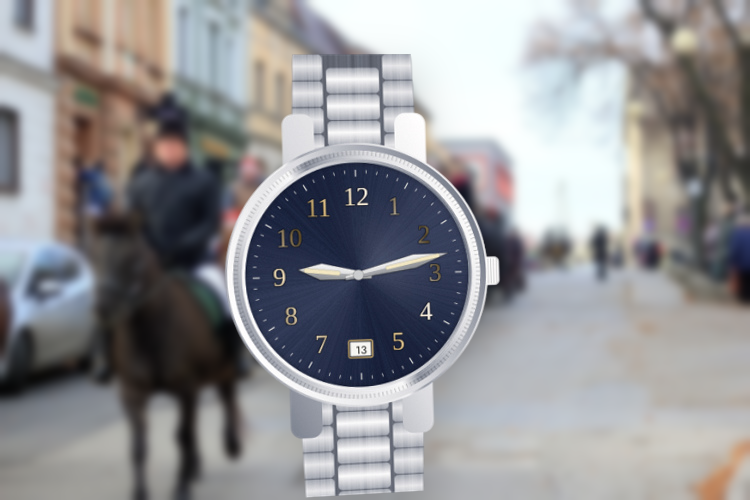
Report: 9:13
